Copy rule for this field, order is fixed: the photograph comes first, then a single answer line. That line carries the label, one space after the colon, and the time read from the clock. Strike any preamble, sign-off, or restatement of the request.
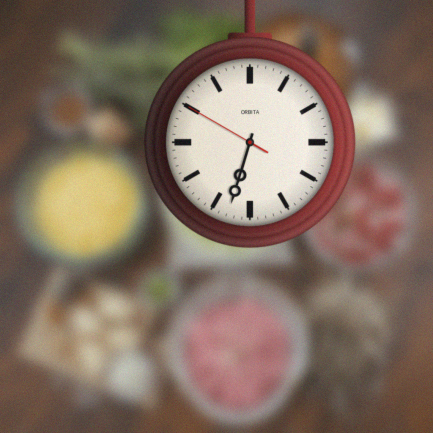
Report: 6:32:50
